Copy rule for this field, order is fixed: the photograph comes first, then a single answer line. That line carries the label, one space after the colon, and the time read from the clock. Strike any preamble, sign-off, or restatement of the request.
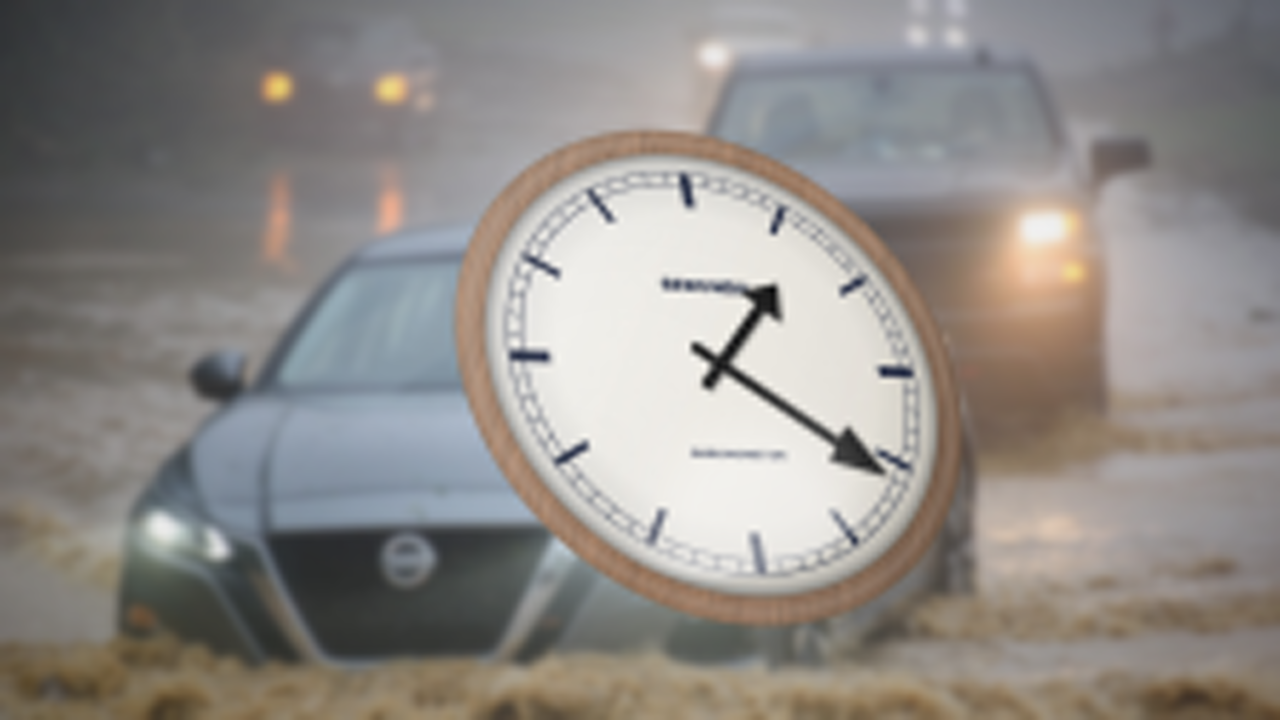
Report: 1:21
